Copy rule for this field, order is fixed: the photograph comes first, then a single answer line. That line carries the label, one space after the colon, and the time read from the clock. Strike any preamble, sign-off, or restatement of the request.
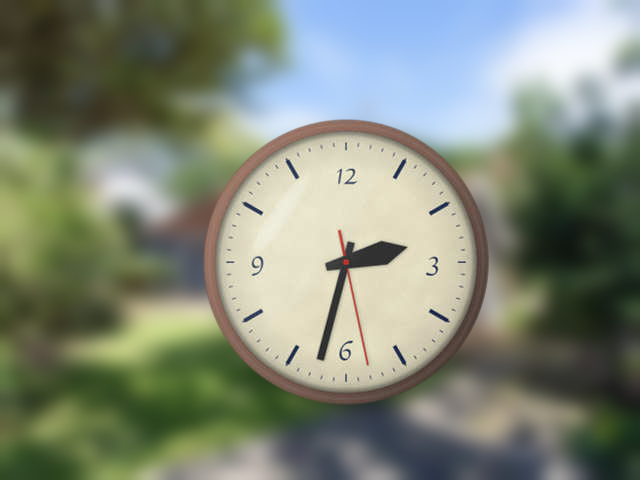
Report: 2:32:28
